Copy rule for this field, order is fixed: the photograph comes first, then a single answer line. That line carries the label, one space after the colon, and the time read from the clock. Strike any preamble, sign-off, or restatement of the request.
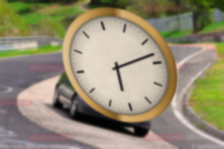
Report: 6:13
